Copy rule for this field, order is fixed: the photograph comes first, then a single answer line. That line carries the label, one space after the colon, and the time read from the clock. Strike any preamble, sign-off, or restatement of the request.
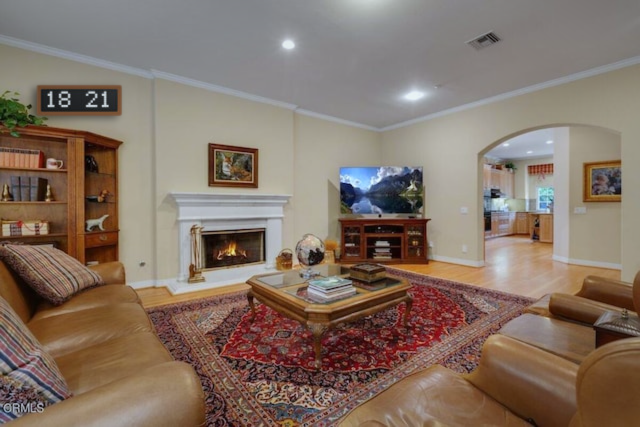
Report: 18:21
